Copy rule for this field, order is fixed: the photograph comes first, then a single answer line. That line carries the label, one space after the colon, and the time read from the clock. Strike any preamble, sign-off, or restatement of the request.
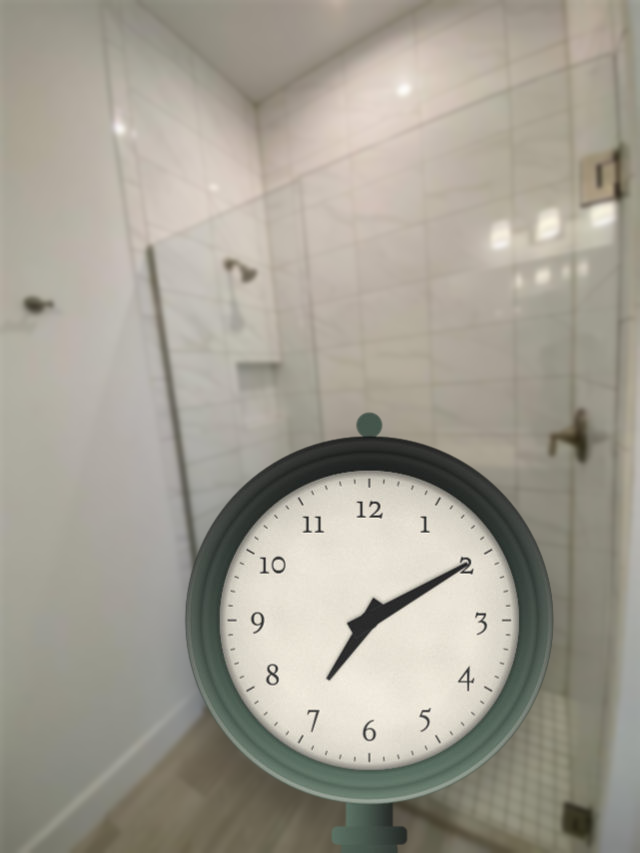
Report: 7:10
